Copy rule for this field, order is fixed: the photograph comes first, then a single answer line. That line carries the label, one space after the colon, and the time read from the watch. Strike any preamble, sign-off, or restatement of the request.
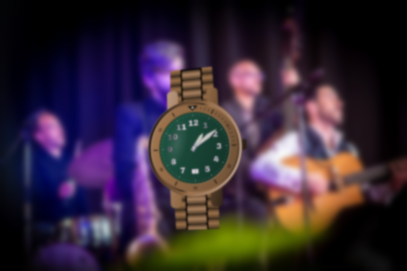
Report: 1:09
